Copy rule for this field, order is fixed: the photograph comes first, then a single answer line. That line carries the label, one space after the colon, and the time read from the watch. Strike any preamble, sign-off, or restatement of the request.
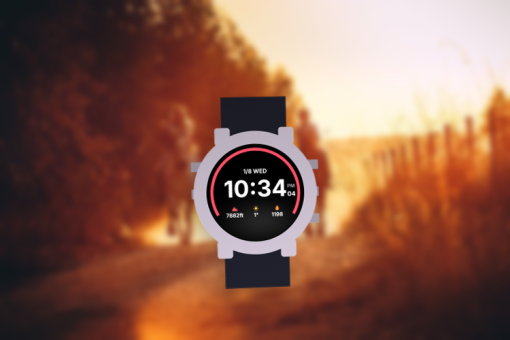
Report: 10:34
